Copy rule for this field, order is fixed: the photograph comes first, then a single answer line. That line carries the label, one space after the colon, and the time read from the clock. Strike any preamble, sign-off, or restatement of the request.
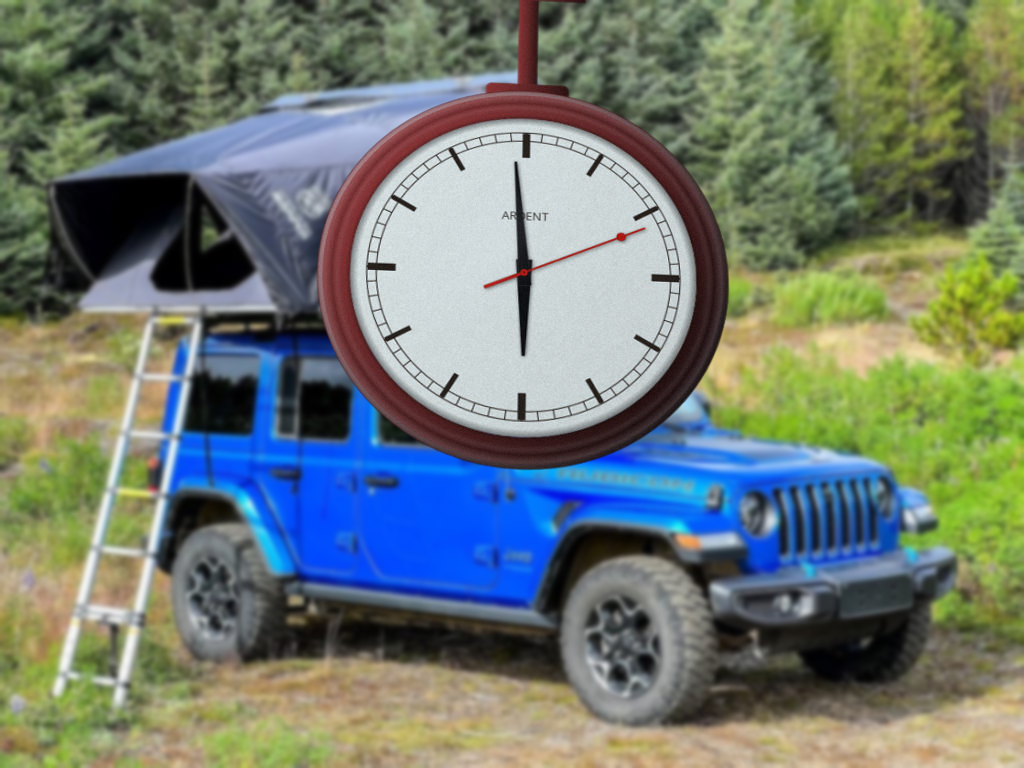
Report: 5:59:11
